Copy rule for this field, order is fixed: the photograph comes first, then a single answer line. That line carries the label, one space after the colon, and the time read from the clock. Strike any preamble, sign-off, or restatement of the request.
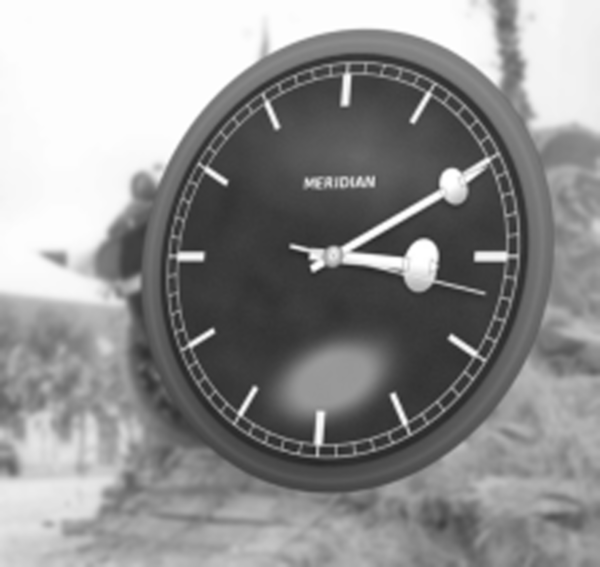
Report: 3:10:17
